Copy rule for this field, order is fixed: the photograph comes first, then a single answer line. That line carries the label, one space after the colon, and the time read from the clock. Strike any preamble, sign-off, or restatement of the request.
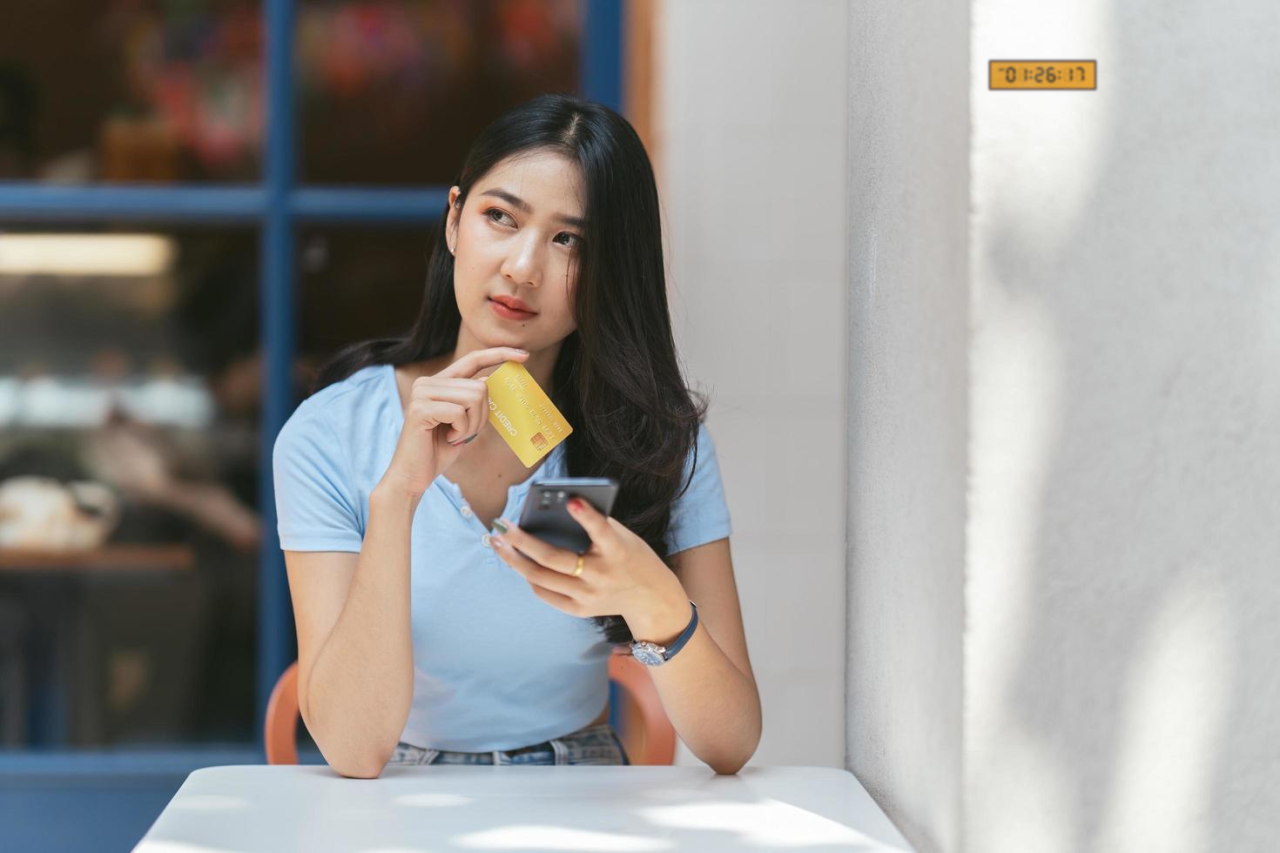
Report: 1:26:17
